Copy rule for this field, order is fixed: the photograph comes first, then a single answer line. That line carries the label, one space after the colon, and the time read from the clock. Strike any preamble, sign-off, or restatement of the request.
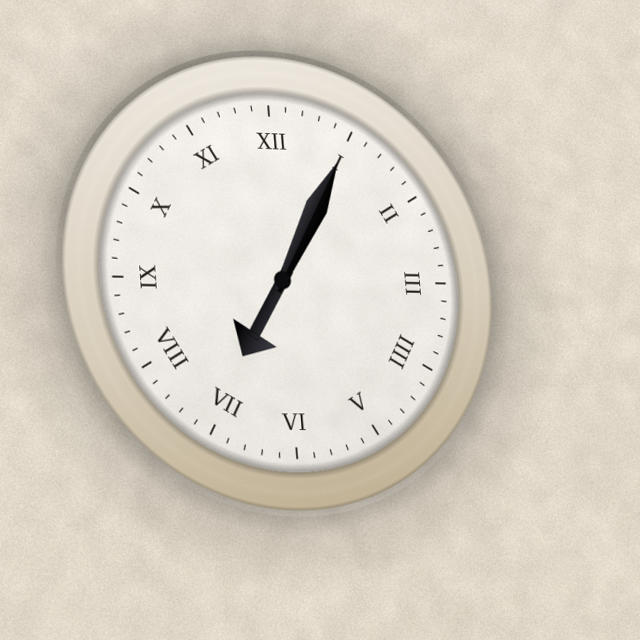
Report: 7:05
